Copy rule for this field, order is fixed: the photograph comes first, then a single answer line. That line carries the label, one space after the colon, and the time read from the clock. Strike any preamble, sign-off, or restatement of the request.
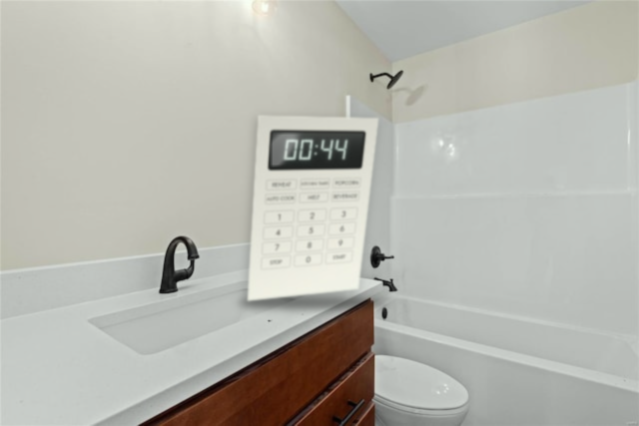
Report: 0:44
